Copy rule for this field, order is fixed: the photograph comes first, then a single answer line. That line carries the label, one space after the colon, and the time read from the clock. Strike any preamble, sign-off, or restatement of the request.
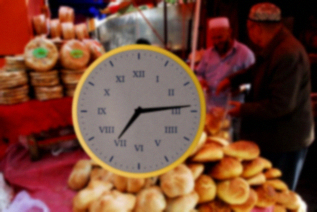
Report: 7:14
